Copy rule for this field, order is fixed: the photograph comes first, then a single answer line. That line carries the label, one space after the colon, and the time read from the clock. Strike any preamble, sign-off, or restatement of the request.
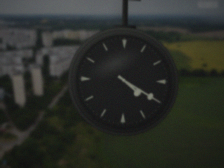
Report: 4:20
